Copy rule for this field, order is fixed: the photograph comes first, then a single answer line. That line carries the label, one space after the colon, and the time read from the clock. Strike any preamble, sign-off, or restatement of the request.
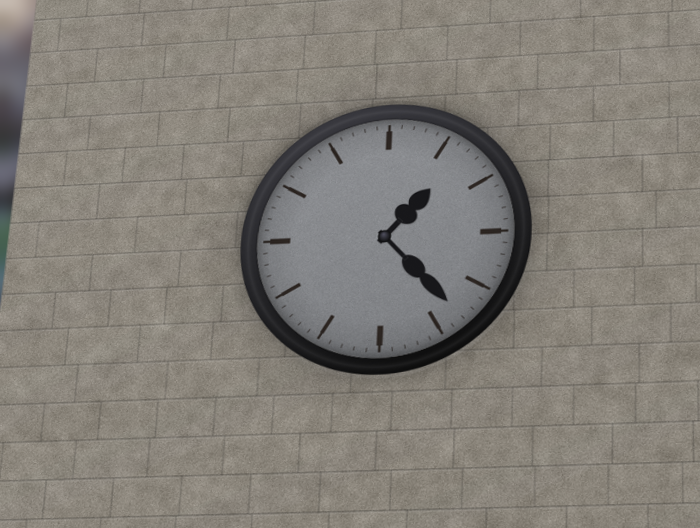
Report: 1:23
